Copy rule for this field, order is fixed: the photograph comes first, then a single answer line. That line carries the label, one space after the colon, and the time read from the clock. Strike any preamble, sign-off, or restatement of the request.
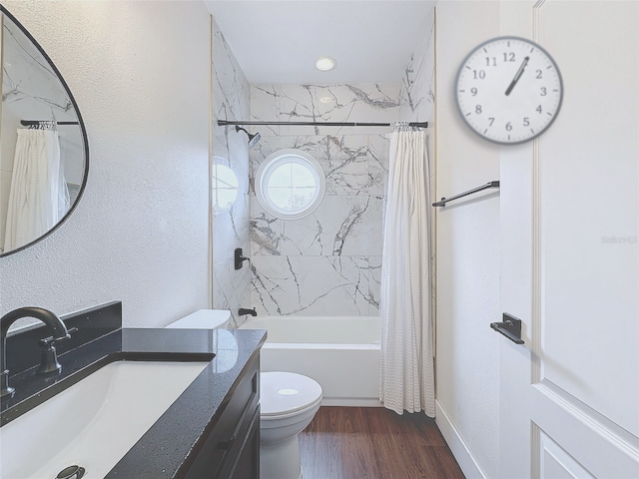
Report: 1:05
